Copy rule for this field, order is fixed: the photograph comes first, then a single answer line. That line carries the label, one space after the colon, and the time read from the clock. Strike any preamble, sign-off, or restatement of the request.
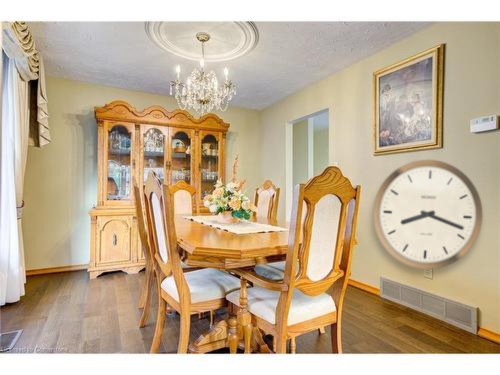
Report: 8:18
